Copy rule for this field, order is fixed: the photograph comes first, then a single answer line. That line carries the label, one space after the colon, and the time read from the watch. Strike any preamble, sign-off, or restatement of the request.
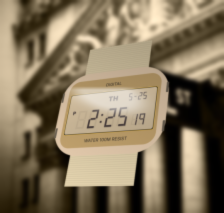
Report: 2:25:19
